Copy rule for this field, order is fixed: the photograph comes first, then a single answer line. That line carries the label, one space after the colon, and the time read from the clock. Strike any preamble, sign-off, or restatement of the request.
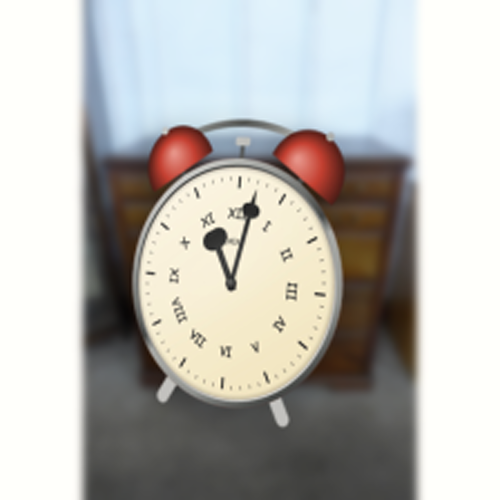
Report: 11:02
